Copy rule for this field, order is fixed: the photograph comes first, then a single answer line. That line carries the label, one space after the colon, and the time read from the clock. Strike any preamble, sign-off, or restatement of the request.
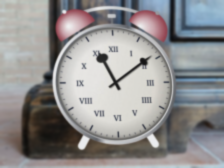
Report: 11:09
